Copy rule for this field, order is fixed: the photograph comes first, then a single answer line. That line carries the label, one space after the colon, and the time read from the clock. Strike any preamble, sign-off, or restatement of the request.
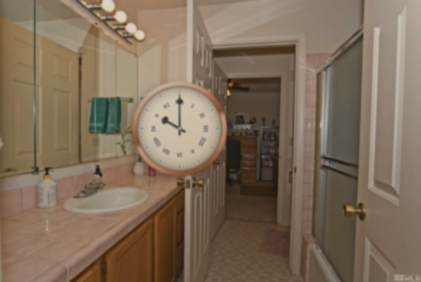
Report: 10:00
